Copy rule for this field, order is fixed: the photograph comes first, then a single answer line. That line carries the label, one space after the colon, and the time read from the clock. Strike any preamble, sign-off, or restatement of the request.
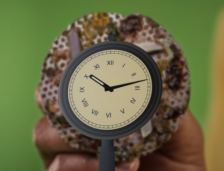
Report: 10:13
